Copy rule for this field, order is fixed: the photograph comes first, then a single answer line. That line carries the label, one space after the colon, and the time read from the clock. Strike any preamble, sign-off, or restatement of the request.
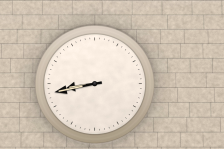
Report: 8:43
